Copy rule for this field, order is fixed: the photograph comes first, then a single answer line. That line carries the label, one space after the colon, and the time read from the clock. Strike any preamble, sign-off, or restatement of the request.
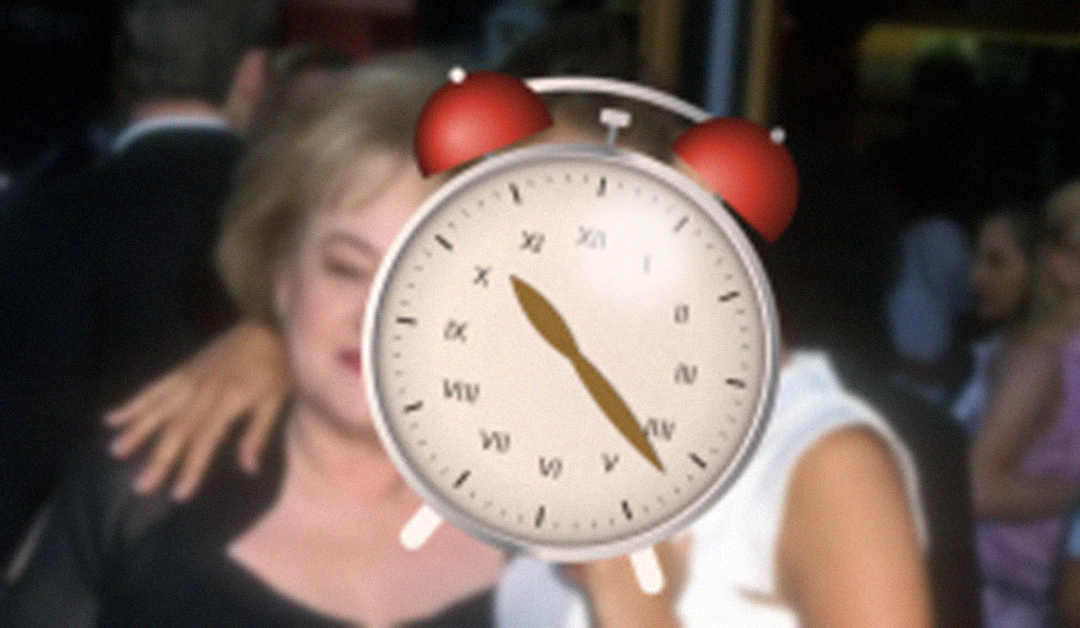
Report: 10:22
